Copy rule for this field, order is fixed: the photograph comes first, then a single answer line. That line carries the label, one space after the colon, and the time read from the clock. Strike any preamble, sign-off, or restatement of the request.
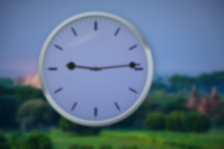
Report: 9:14
